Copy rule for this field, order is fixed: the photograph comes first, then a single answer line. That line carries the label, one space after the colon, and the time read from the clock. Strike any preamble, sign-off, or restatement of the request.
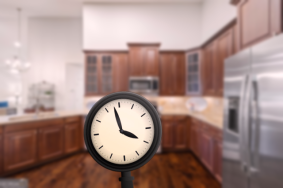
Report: 3:58
